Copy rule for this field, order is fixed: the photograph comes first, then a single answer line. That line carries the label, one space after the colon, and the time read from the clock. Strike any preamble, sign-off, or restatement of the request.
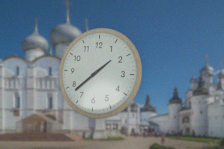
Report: 1:38
